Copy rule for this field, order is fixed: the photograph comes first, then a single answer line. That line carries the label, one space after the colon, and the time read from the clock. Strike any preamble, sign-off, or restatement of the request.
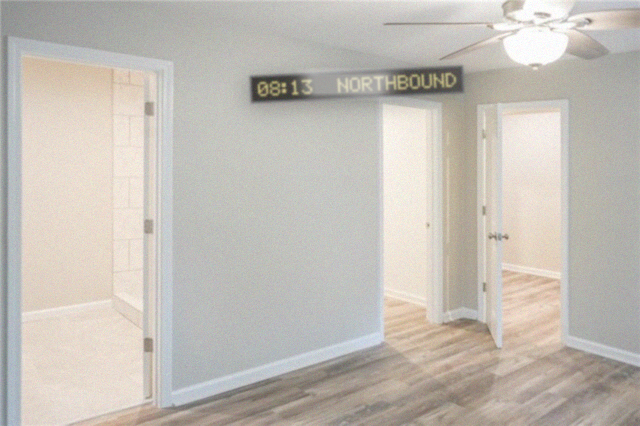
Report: 8:13
